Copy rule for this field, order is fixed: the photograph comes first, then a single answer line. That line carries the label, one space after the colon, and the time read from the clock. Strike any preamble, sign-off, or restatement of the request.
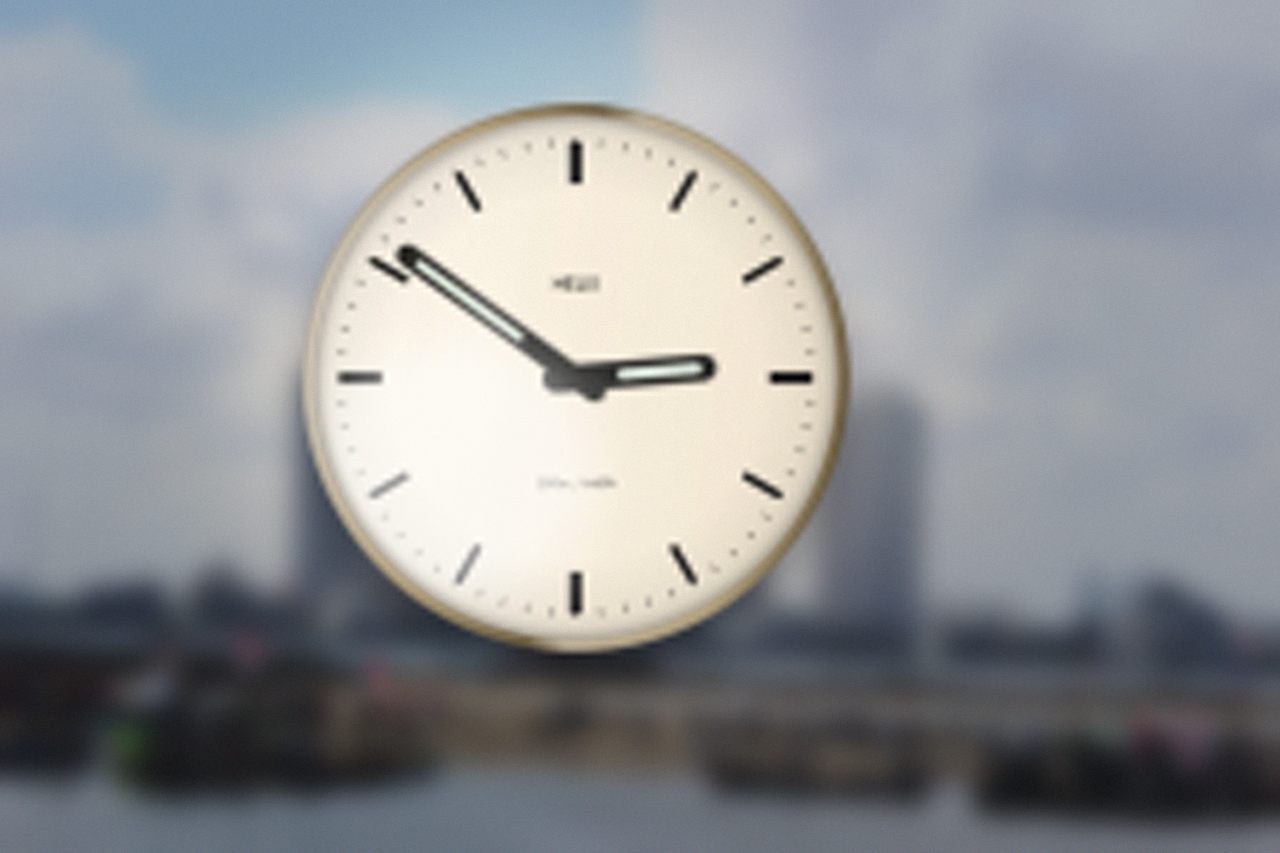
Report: 2:51
